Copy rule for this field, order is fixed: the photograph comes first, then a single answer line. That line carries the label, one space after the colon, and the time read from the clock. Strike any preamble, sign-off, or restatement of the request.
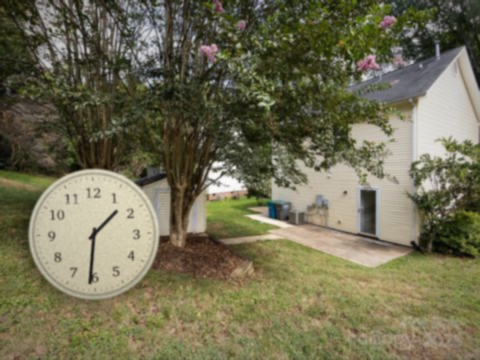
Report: 1:31
